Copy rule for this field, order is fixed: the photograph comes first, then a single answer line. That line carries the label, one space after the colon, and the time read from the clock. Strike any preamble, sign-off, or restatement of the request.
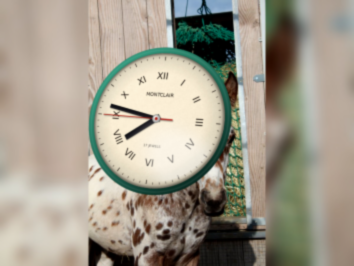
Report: 7:46:45
